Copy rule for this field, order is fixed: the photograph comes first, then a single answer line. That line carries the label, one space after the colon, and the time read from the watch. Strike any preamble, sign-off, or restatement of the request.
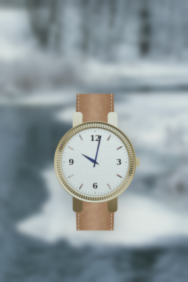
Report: 10:02
